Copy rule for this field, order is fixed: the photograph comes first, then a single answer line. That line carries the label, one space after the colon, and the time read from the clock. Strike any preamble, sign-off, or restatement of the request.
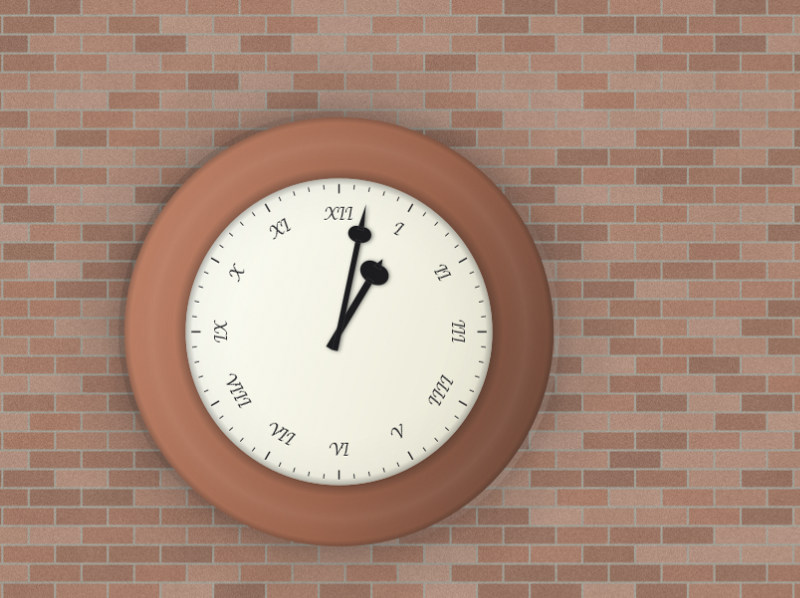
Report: 1:02
